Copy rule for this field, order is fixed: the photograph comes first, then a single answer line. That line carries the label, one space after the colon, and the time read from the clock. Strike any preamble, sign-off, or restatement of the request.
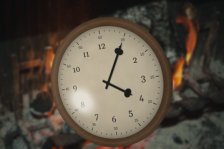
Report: 4:05
